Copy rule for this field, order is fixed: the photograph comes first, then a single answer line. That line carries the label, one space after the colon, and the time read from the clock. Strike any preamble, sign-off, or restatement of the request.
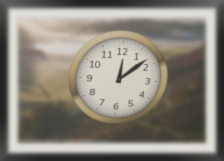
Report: 12:08
